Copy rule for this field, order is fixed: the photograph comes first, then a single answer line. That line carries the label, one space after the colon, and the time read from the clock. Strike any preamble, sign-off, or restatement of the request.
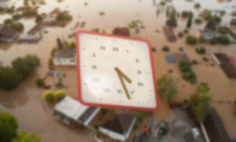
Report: 4:27
